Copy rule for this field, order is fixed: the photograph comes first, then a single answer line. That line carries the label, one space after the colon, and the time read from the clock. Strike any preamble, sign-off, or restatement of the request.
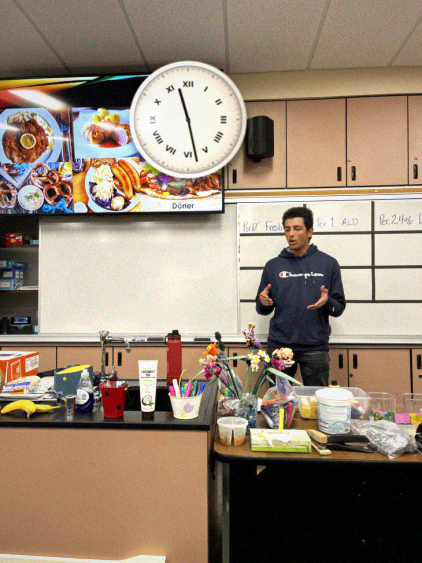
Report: 11:28
